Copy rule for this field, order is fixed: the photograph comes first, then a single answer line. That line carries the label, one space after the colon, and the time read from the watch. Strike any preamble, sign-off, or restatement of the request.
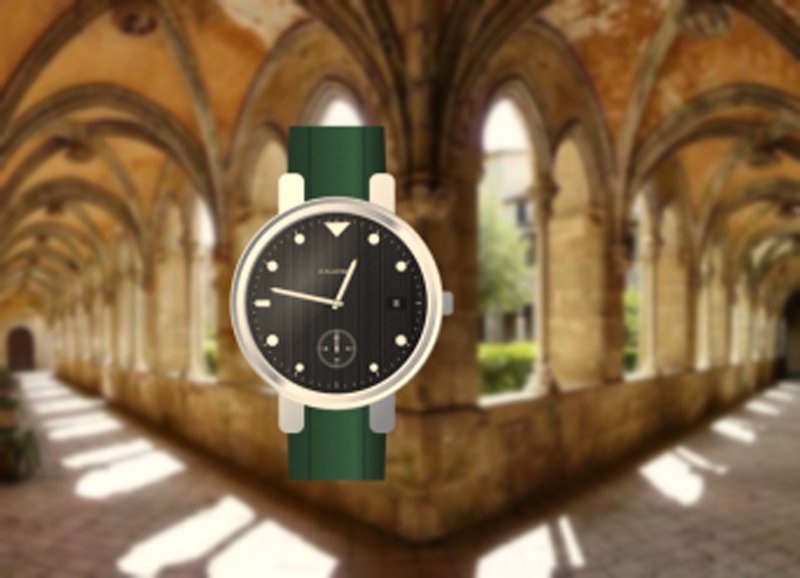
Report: 12:47
